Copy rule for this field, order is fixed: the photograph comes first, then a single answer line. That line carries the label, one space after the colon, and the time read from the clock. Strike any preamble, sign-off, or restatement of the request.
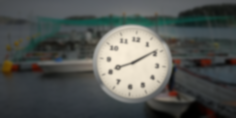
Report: 8:09
